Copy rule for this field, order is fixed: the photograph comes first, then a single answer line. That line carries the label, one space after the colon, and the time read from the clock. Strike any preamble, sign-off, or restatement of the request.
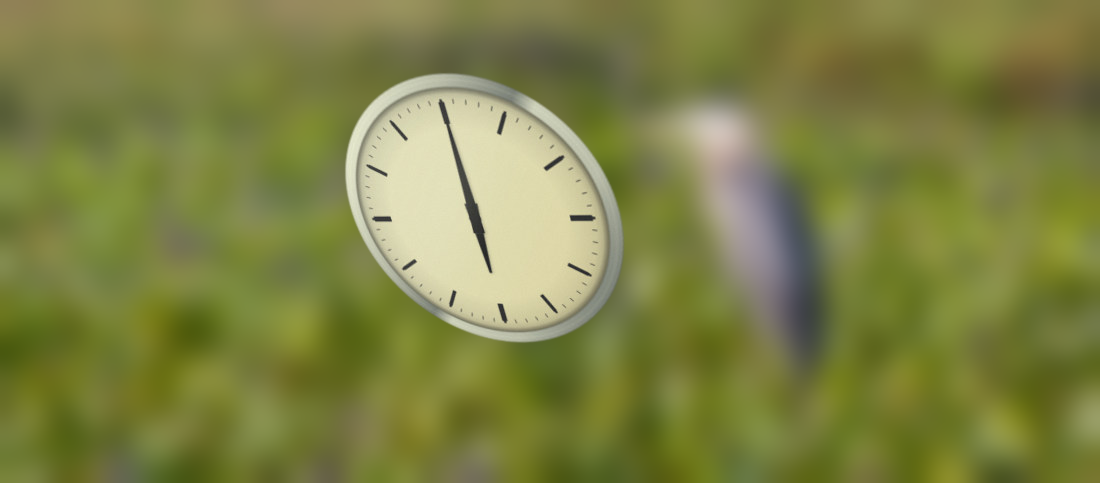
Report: 6:00
